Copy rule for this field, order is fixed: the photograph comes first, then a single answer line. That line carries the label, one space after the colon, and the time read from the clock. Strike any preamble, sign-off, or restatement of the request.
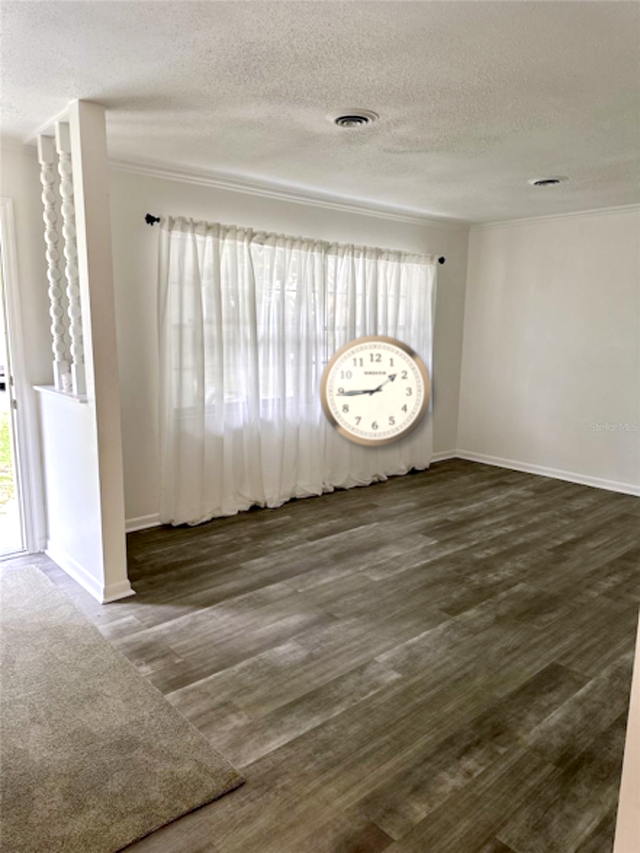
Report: 1:44
